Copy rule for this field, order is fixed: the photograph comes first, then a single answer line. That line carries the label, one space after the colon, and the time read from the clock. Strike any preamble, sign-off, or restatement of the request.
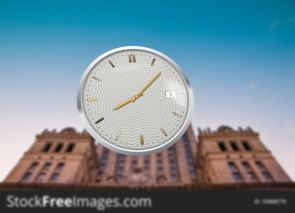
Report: 8:08
